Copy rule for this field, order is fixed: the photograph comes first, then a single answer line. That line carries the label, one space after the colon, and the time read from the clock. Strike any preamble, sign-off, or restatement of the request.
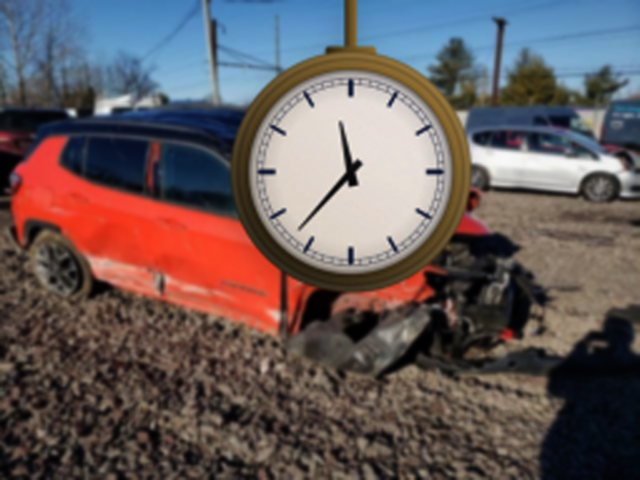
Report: 11:37
